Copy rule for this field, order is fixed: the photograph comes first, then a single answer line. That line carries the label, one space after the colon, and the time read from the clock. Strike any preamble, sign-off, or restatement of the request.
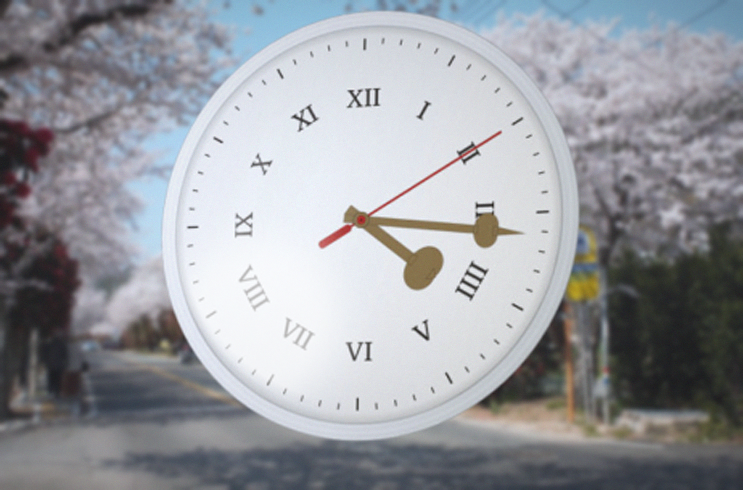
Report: 4:16:10
